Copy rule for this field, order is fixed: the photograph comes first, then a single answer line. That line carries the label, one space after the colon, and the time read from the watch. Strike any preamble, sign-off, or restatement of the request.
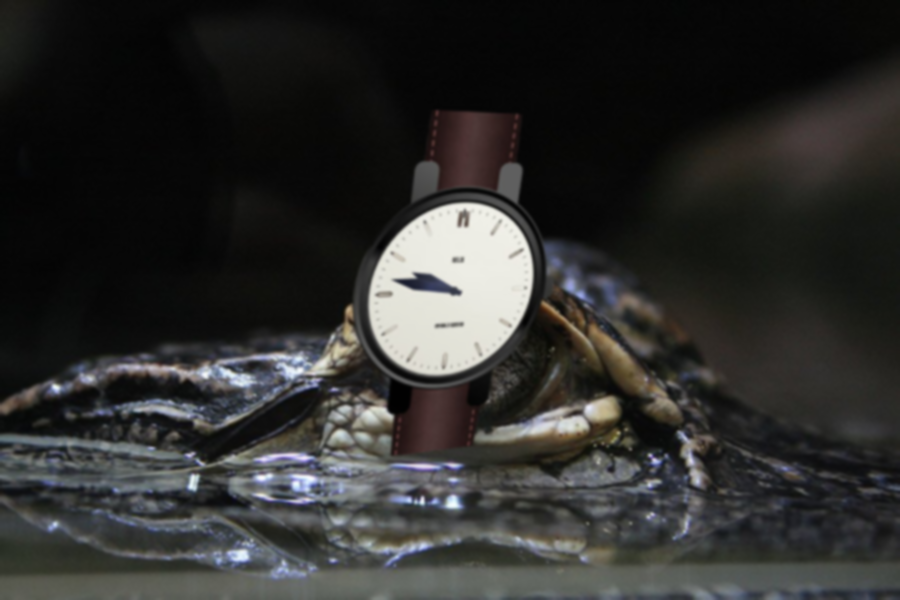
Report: 9:47
